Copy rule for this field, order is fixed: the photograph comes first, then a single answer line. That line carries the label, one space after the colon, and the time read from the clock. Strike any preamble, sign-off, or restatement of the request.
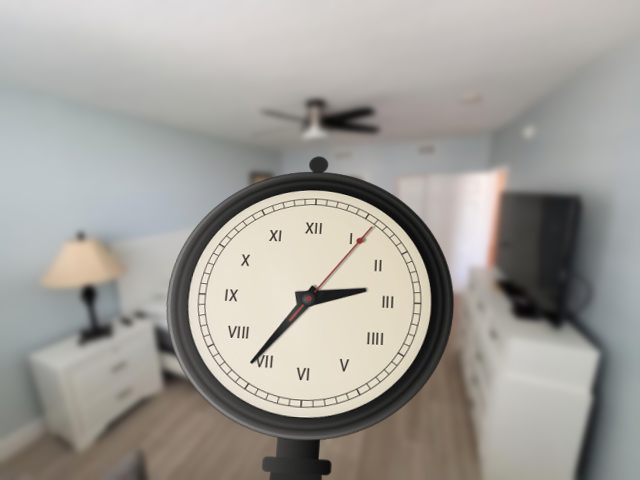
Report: 2:36:06
